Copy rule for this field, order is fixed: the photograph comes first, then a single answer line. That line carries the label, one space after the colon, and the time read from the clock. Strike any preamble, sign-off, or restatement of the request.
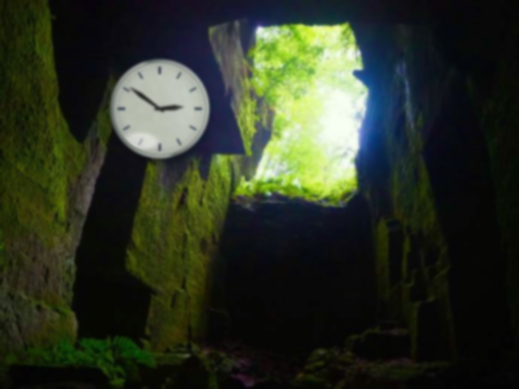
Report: 2:51
